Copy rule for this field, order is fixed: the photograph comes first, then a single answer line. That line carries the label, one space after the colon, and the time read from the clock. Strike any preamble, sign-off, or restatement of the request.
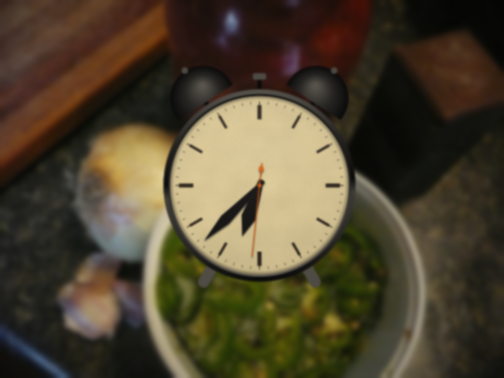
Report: 6:37:31
